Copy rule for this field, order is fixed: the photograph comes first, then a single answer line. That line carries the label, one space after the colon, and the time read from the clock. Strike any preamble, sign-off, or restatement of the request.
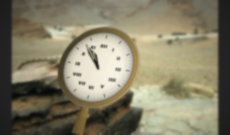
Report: 10:53
